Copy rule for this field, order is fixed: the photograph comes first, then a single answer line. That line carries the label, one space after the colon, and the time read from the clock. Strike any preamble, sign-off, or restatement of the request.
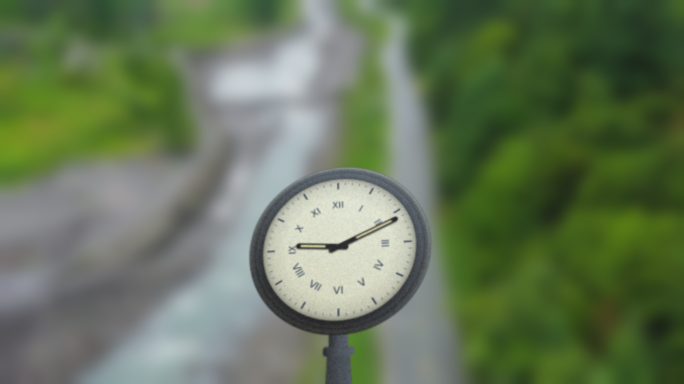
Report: 9:11
